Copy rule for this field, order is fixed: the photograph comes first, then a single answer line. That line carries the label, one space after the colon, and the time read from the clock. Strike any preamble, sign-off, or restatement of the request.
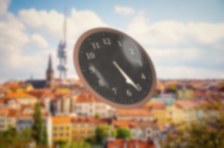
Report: 5:26
